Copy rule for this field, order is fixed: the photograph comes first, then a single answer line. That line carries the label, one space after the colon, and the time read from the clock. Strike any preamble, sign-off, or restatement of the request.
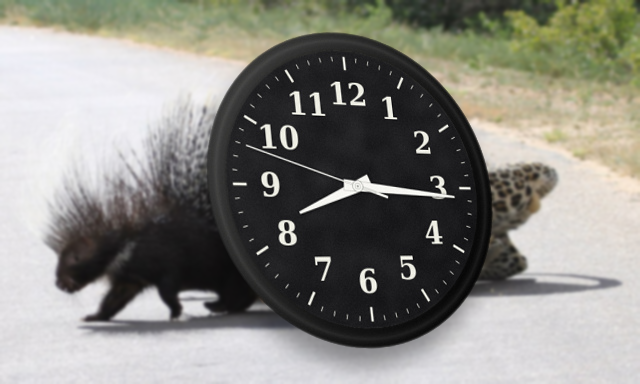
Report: 8:15:48
